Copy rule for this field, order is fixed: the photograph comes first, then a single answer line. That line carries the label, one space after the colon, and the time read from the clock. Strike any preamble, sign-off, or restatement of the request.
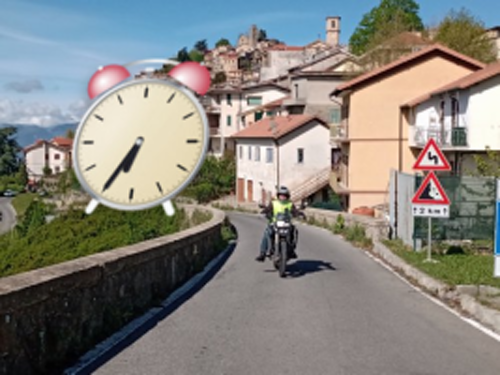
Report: 6:35
